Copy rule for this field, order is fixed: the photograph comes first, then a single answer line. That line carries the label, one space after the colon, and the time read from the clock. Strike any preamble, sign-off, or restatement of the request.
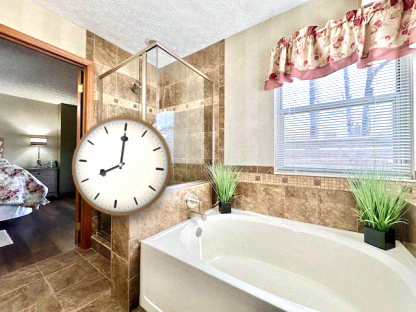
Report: 8:00
